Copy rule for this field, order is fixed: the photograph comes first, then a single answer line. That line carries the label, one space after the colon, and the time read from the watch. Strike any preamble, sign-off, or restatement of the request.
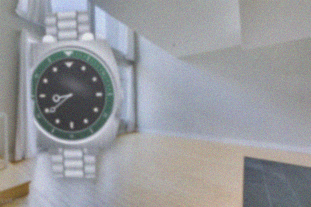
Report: 8:39
